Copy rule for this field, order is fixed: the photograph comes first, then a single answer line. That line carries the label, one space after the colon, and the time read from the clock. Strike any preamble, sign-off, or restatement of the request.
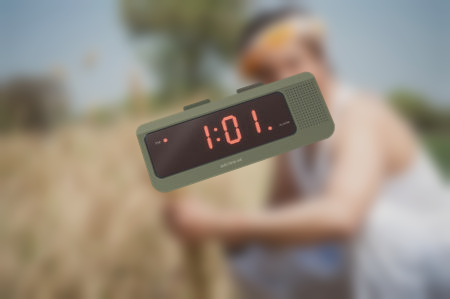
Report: 1:01
